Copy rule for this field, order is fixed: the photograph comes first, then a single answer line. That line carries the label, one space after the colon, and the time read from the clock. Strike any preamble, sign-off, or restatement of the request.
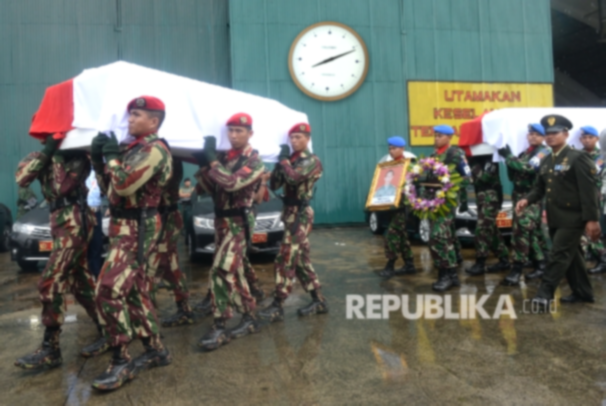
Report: 8:11
